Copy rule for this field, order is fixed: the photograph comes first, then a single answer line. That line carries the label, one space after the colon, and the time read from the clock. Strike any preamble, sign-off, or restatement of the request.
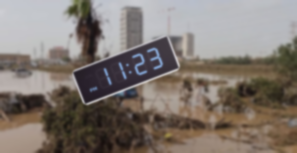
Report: 11:23
